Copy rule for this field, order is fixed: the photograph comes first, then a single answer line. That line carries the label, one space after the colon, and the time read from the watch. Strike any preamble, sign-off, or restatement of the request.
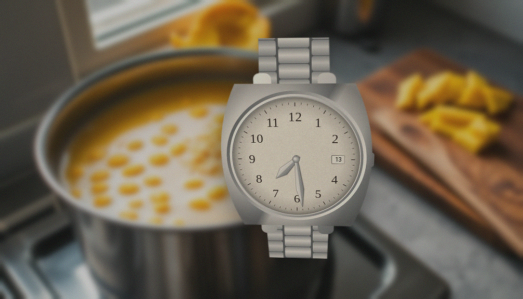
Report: 7:29
